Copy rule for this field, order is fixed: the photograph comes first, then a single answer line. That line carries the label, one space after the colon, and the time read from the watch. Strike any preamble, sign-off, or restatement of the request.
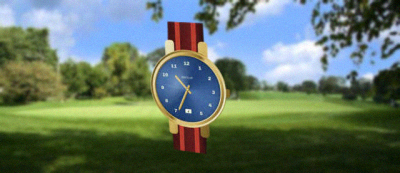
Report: 10:34
